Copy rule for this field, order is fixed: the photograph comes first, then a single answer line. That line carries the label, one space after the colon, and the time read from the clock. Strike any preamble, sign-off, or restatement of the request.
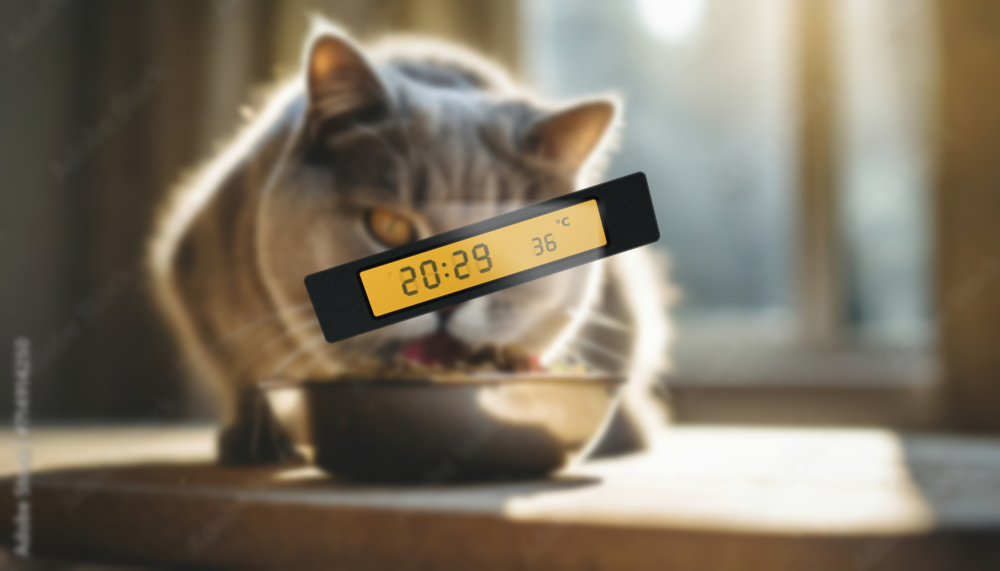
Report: 20:29
